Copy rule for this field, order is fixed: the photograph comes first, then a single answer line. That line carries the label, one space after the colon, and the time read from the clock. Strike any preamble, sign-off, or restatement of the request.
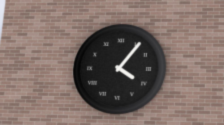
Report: 4:06
